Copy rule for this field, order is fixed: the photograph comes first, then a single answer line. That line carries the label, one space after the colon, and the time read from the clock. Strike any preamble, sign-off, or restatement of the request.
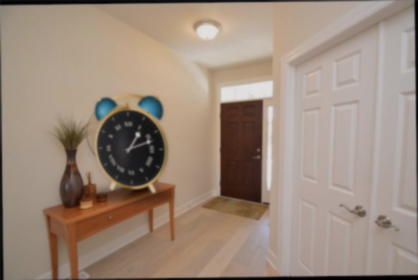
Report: 1:12
